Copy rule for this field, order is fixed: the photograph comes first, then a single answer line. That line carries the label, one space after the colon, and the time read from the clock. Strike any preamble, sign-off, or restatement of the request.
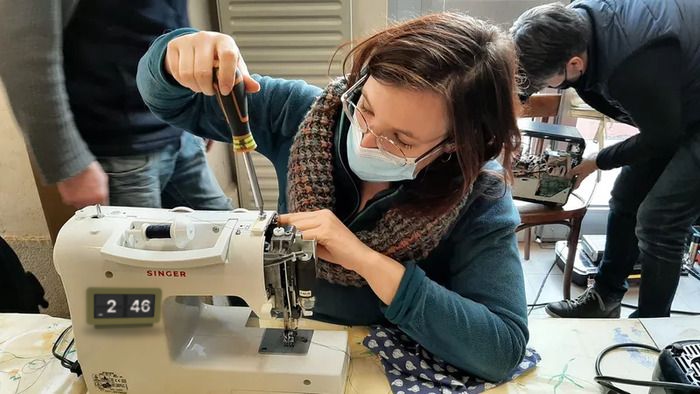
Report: 2:46
